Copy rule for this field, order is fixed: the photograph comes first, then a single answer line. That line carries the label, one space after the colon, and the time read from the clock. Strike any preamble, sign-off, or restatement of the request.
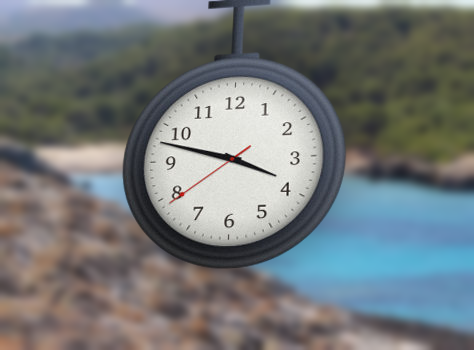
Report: 3:47:39
